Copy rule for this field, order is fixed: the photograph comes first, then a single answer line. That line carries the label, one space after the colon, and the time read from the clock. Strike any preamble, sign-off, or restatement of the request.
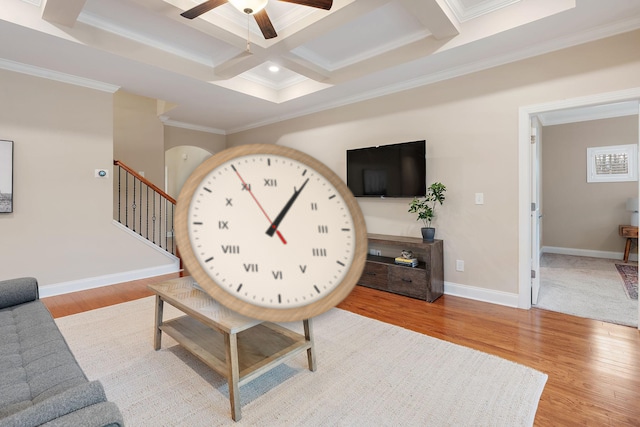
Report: 1:05:55
